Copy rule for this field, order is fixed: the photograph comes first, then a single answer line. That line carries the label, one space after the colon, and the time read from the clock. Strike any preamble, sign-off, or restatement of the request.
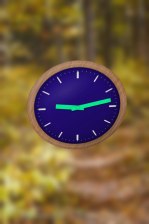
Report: 9:13
